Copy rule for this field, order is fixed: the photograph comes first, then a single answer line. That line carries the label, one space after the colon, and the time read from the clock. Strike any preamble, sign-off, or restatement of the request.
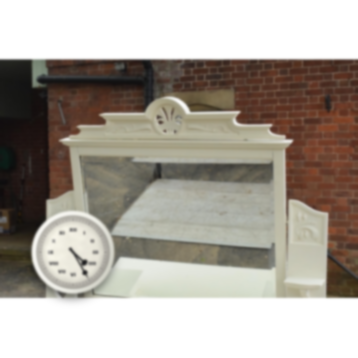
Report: 4:25
